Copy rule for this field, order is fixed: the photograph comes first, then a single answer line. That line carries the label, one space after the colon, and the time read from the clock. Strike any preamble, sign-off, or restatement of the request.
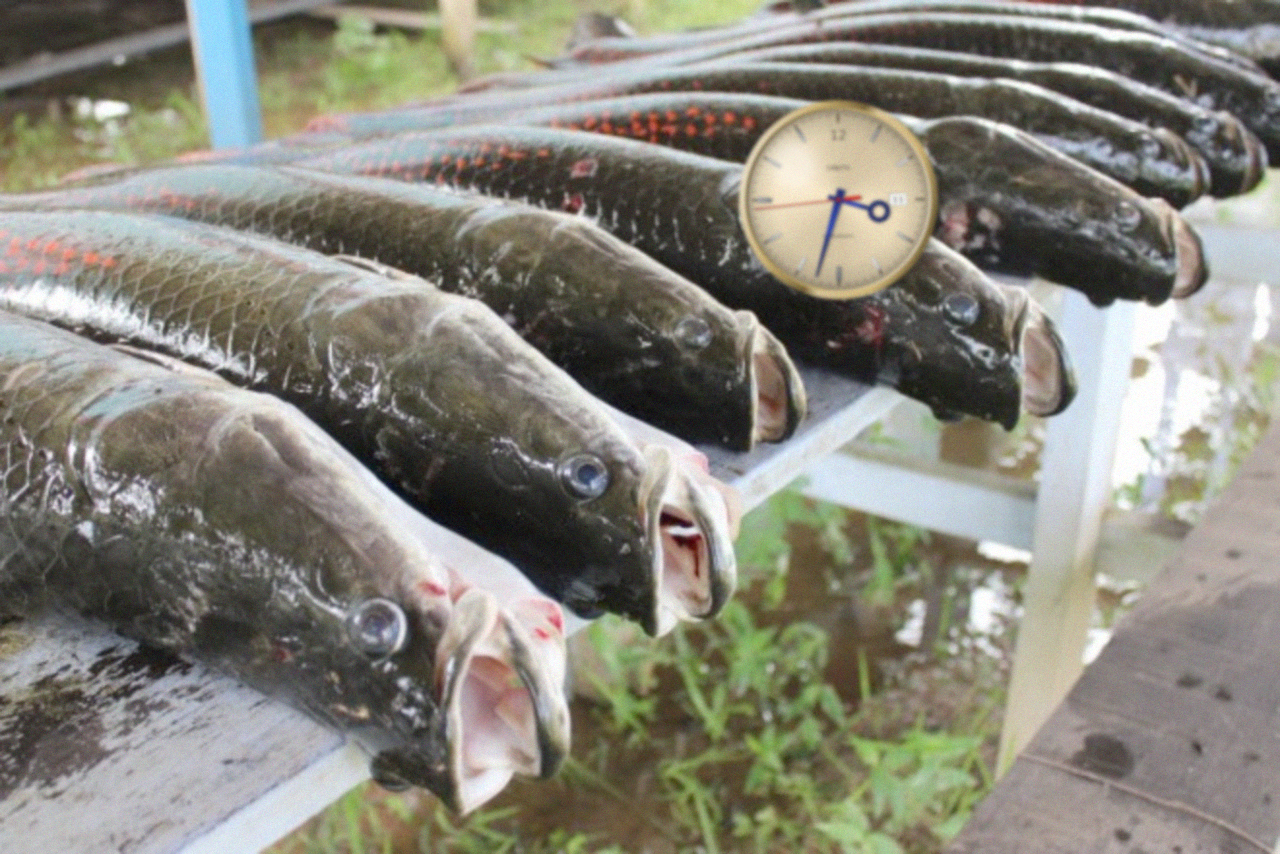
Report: 3:32:44
